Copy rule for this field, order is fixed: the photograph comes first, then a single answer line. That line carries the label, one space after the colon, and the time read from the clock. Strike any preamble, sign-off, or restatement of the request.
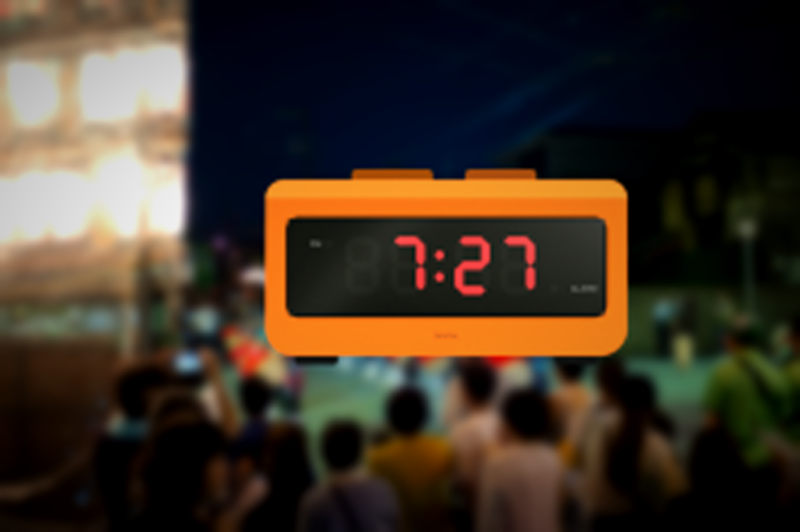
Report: 7:27
